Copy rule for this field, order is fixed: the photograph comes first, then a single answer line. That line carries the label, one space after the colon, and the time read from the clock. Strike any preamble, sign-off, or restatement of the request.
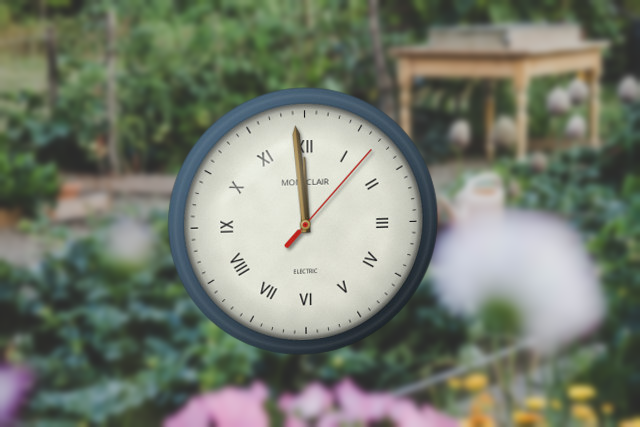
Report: 11:59:07
